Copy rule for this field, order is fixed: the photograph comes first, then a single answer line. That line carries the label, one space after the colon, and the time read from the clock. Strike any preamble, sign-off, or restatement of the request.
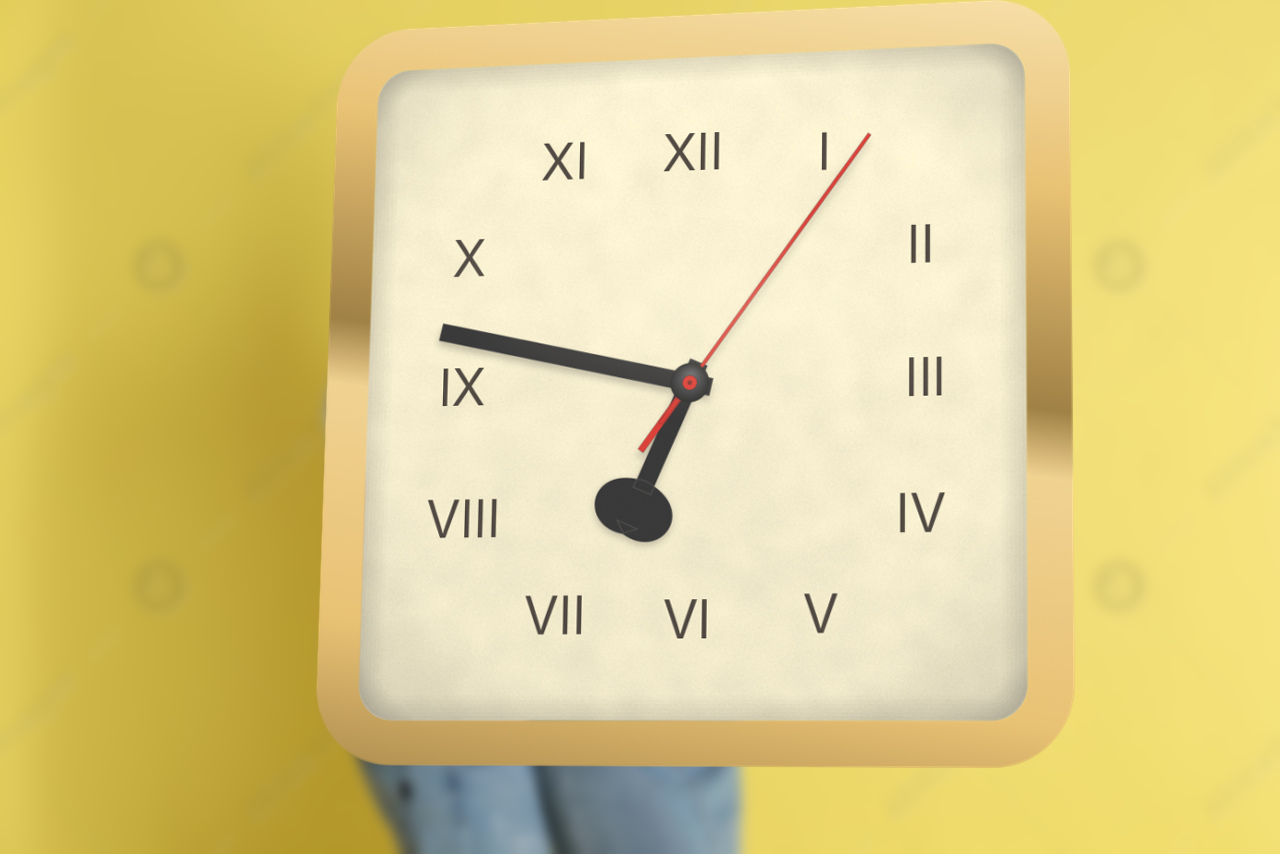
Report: 6:47:06
